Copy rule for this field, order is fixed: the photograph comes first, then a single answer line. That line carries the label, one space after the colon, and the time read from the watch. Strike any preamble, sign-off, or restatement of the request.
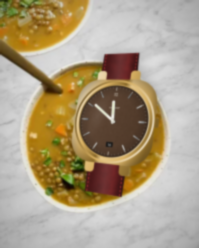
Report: 11:51
